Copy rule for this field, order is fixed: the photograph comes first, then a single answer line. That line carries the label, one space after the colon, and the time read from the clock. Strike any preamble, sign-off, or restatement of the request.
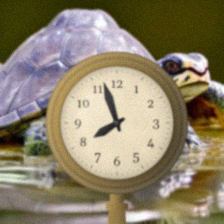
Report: 7:57
